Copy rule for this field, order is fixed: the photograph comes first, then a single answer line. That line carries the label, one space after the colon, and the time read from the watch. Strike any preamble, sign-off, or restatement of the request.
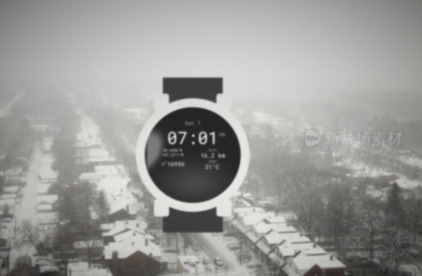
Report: 7:01
